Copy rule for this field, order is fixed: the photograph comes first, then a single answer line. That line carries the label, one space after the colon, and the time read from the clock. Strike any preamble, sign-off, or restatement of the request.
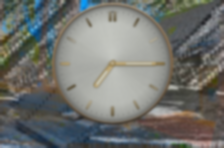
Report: 7:15
